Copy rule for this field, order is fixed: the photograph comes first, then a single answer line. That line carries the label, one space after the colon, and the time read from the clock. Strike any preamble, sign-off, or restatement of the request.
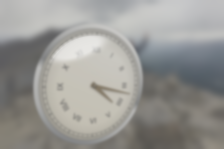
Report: 4:17
